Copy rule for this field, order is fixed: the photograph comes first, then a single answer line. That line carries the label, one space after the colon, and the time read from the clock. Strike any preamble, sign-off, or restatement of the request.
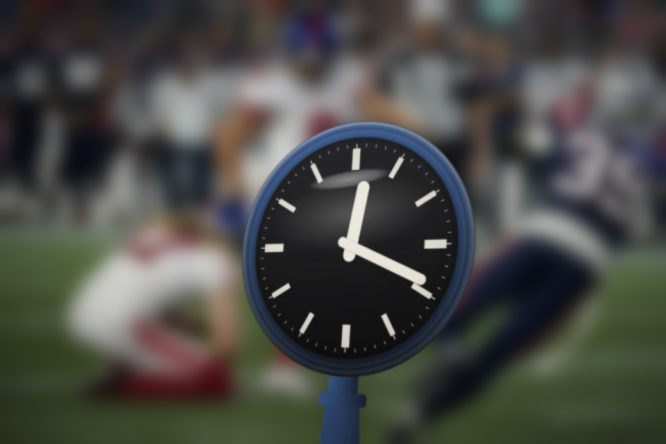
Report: 12:19
